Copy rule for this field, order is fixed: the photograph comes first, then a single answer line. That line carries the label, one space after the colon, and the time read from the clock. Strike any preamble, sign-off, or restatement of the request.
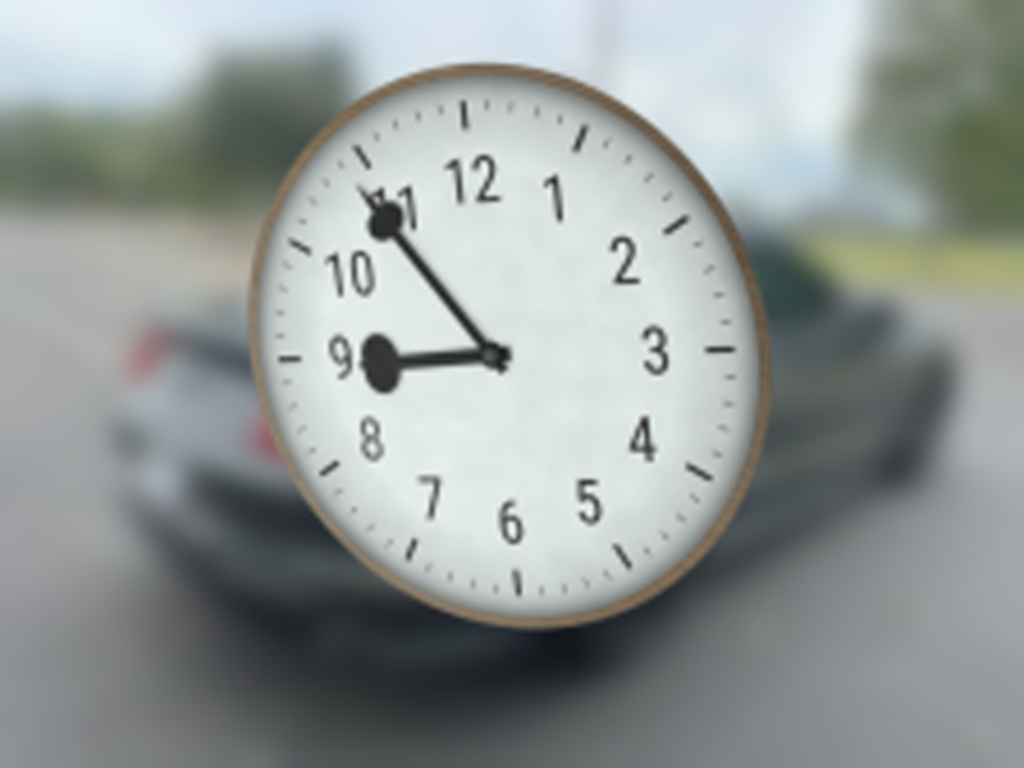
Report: 8:54
